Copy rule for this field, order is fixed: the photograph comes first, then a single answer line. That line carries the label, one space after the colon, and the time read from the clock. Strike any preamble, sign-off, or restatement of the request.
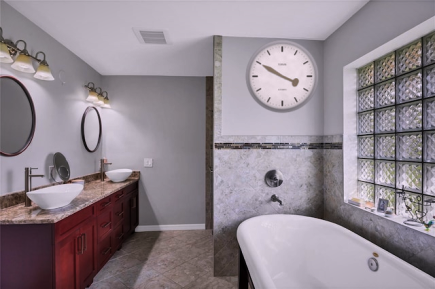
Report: 3:50
